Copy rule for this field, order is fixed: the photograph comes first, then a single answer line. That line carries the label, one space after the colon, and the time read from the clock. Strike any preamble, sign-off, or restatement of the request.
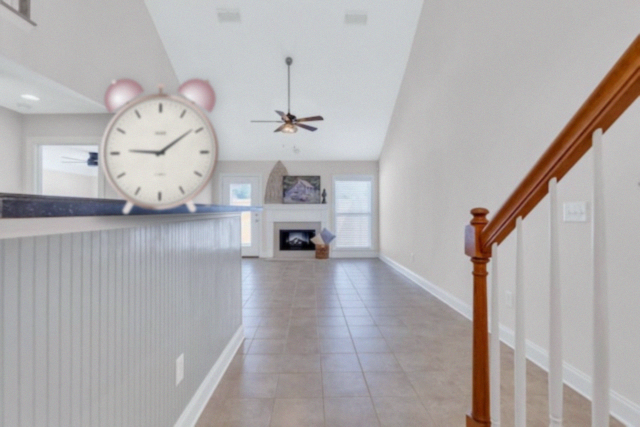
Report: 9:09
